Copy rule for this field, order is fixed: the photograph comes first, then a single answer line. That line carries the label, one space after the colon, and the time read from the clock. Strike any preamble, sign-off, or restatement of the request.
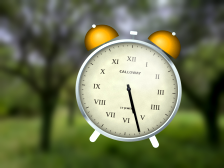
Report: 5:27
